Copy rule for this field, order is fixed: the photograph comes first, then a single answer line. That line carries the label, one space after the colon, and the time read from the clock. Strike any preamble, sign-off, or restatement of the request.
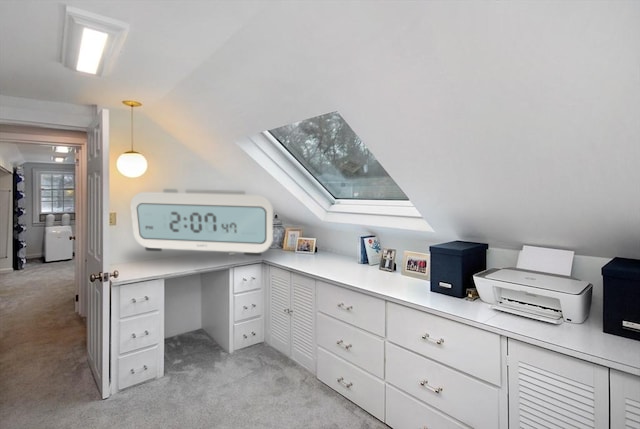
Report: 2:07:47
